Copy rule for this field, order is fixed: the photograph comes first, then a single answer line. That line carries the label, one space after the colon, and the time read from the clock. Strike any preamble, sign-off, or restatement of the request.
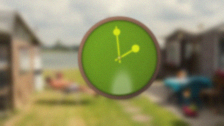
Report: 1:59
